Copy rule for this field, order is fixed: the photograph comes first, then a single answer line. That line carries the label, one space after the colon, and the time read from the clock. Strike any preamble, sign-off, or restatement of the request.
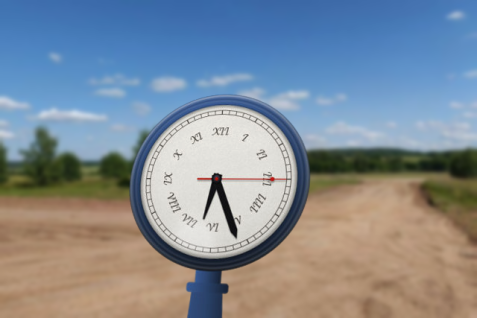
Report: 6:26:15
